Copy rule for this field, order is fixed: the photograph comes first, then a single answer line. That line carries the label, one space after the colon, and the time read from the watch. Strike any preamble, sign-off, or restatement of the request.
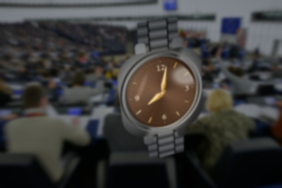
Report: 8:02
